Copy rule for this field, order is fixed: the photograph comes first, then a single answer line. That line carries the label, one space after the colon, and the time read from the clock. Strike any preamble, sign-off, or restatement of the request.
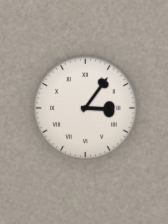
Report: 3:06
